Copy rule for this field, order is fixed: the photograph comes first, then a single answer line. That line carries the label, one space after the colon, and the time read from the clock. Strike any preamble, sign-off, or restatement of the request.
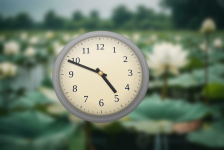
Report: 4:49
